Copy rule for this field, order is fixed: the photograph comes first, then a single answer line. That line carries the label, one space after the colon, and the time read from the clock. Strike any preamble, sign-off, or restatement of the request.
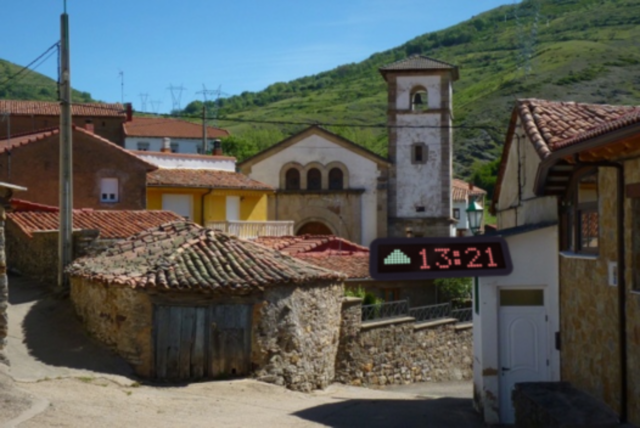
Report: 13:21
